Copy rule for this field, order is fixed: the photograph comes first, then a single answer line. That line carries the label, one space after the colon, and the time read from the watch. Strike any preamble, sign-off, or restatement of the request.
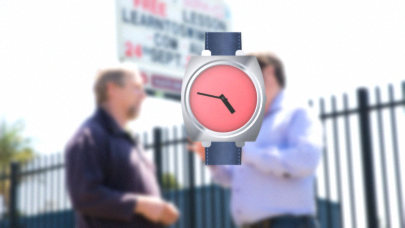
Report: 4:47
